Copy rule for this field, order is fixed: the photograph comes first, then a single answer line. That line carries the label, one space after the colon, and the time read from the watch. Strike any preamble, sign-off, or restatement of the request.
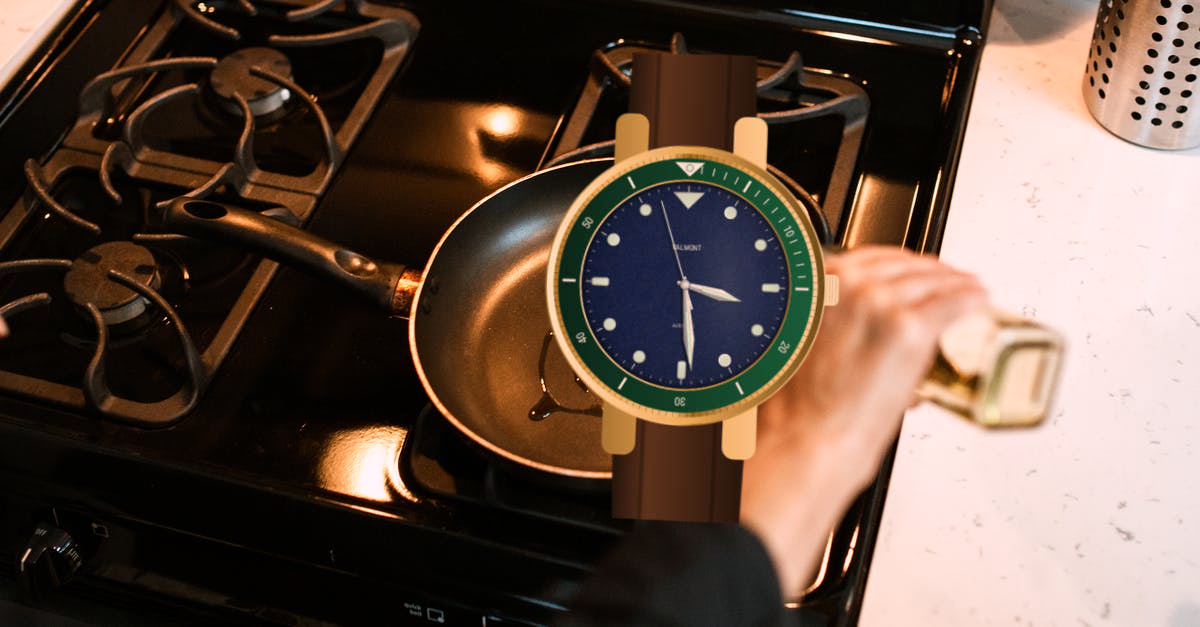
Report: 3:28:57
